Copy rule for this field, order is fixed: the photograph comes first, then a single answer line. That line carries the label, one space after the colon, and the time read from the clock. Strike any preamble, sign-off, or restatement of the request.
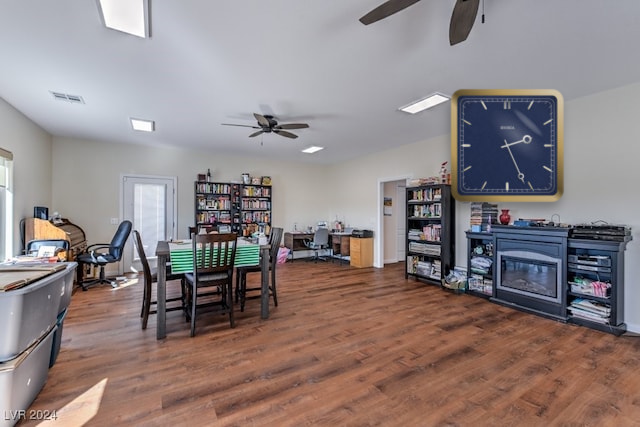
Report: 2:26
